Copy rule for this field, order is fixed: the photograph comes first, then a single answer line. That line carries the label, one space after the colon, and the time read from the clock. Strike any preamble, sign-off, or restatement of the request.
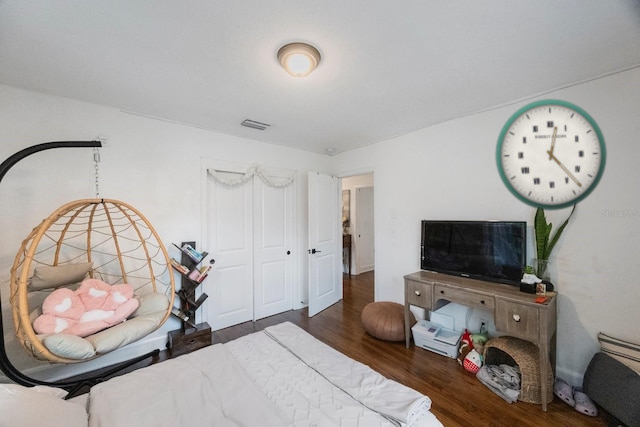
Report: 12:23
